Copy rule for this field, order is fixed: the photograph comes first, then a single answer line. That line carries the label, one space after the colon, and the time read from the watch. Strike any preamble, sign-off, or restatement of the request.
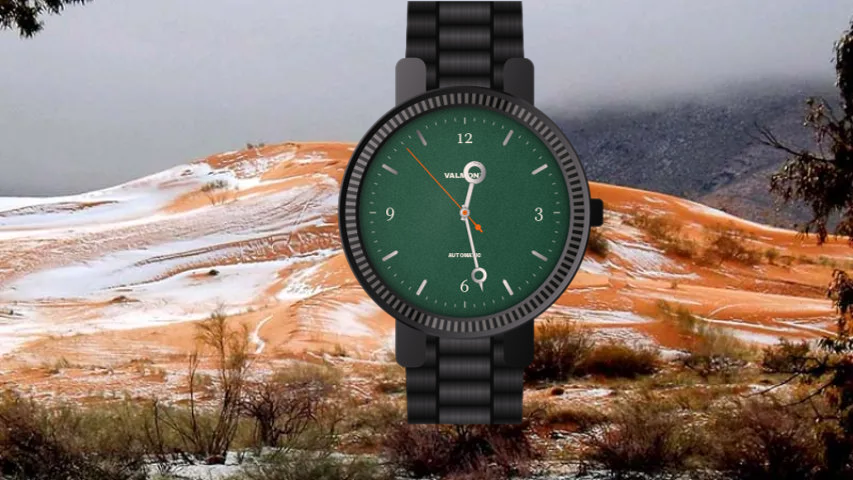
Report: 12:27:53
